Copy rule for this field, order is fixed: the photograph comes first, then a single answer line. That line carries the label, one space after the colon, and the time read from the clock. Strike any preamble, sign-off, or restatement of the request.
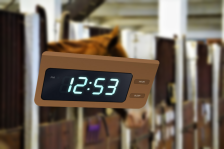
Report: 12:53
